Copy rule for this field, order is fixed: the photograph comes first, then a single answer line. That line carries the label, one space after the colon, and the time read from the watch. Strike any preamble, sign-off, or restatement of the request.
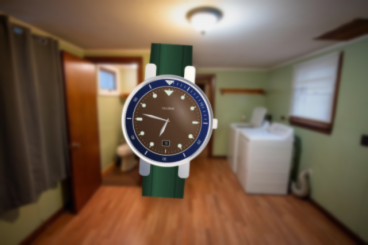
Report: 6:47
